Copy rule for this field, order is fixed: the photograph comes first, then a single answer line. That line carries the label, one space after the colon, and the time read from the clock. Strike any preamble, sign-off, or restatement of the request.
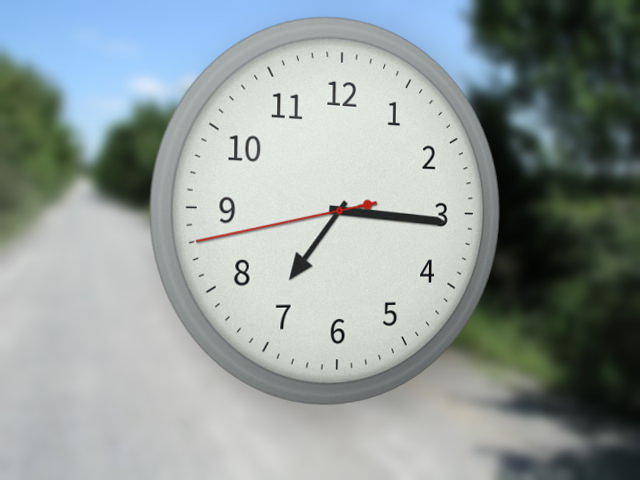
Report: 7:15:43
